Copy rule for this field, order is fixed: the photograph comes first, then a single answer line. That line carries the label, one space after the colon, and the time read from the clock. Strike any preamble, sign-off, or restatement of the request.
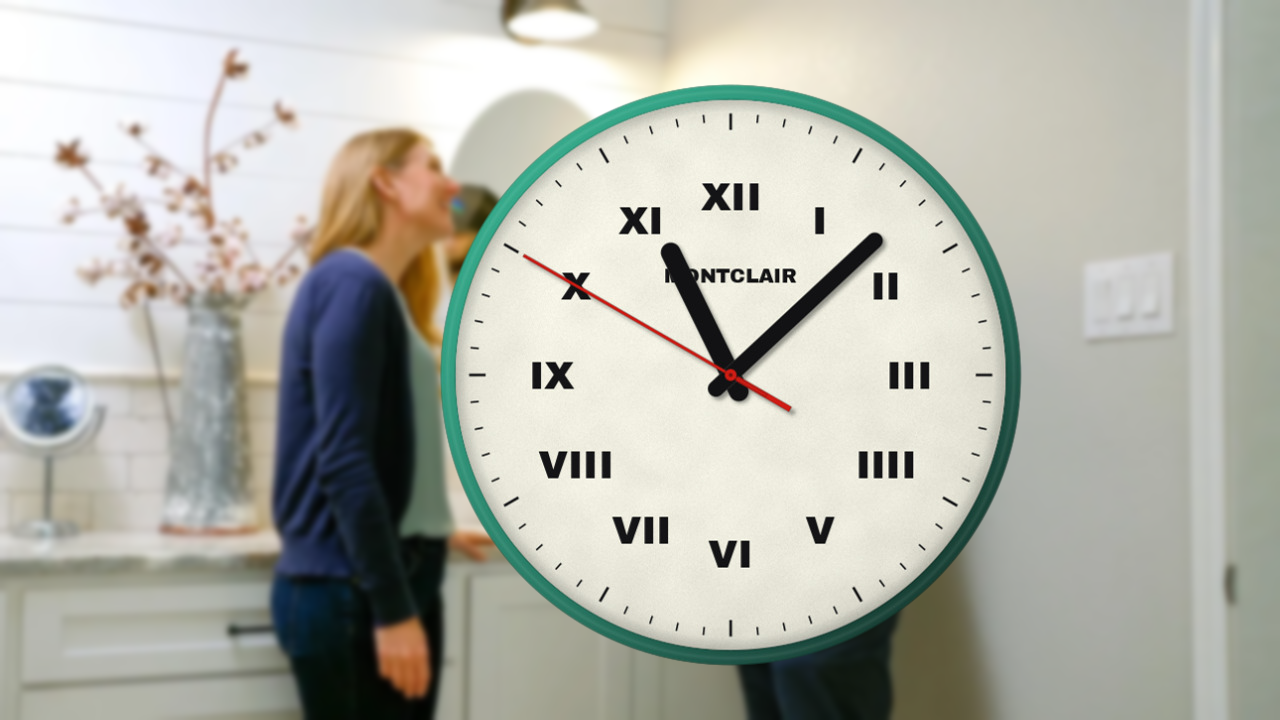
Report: 11:07:50
